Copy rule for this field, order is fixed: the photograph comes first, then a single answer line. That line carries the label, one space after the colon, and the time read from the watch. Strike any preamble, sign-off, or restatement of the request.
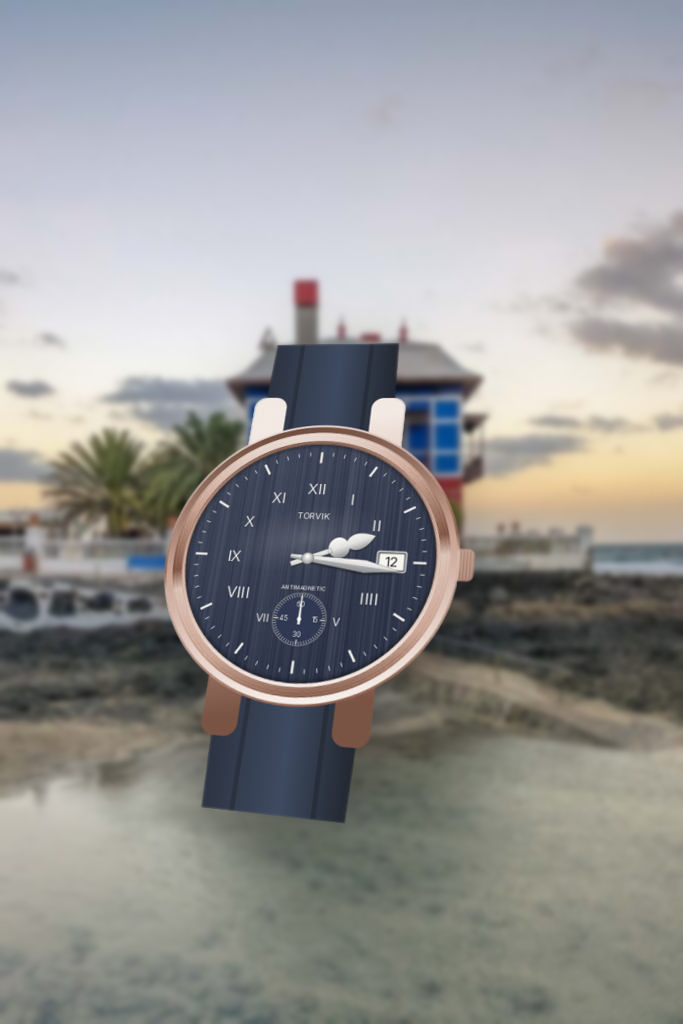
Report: 2:16
